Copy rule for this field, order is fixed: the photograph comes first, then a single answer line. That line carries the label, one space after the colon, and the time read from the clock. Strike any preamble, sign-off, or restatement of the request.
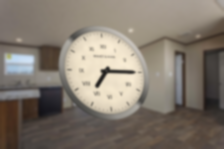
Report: 7:15
